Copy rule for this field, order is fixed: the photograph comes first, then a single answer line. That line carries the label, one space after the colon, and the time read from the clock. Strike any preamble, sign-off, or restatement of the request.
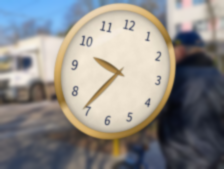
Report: 9:36
